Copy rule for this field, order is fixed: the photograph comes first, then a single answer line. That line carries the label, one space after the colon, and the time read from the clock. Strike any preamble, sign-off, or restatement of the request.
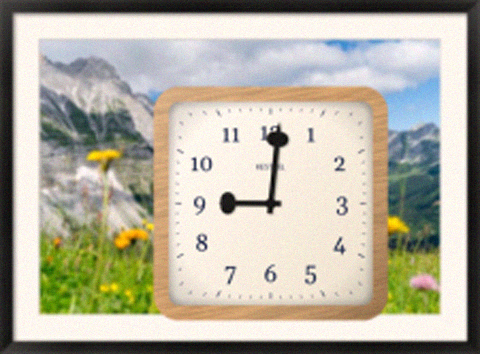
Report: 9:01
